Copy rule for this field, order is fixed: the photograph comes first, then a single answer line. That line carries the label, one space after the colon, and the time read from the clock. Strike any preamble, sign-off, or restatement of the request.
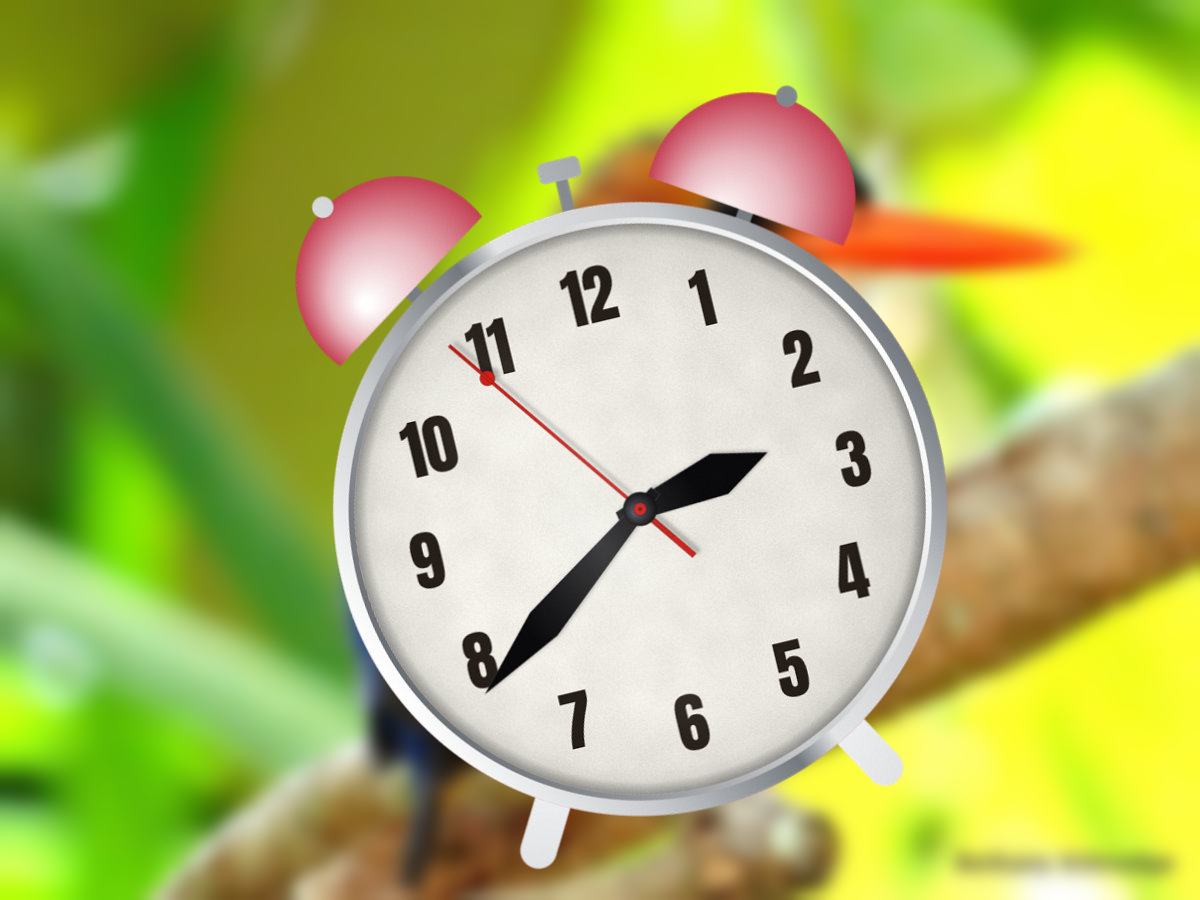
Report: 2:38:54
